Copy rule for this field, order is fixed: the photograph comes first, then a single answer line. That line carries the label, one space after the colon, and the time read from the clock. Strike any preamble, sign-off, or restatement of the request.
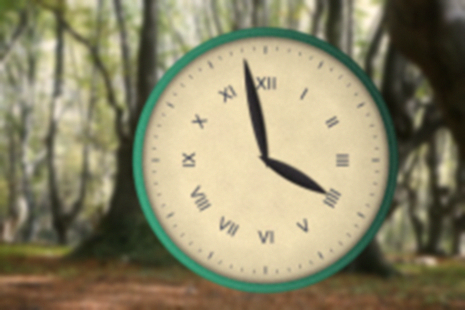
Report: 3:58
